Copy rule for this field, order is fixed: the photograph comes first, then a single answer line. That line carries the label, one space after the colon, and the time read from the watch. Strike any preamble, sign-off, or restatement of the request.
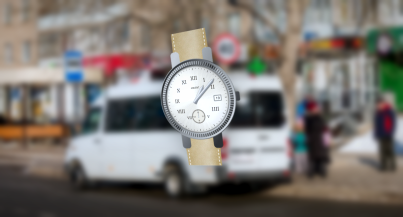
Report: 1:08
